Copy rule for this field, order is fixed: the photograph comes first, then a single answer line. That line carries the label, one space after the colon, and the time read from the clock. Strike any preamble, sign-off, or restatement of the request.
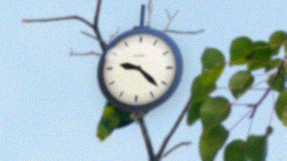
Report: 9:22
